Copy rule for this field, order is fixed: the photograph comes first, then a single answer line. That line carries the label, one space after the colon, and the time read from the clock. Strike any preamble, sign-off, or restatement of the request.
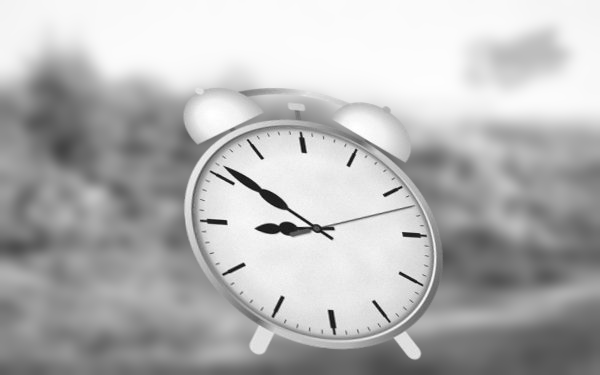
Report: 8:51:12
